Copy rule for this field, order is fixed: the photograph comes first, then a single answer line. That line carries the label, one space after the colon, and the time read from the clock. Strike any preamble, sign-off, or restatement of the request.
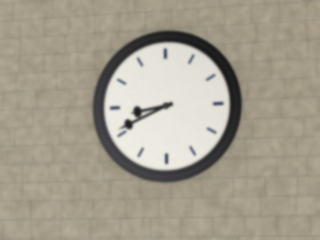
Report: 8:41
